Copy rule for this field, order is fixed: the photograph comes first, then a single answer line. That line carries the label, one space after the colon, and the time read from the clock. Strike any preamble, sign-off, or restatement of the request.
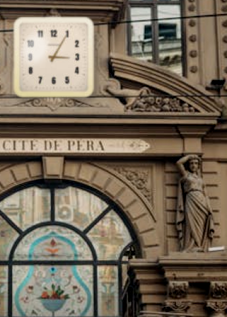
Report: 3:05
